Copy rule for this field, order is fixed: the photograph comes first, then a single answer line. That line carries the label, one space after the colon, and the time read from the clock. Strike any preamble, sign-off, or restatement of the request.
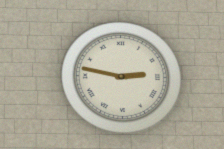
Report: 2:47
